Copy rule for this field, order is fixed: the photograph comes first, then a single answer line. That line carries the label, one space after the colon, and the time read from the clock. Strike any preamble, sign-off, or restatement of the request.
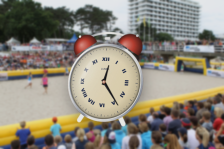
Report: 12:24
